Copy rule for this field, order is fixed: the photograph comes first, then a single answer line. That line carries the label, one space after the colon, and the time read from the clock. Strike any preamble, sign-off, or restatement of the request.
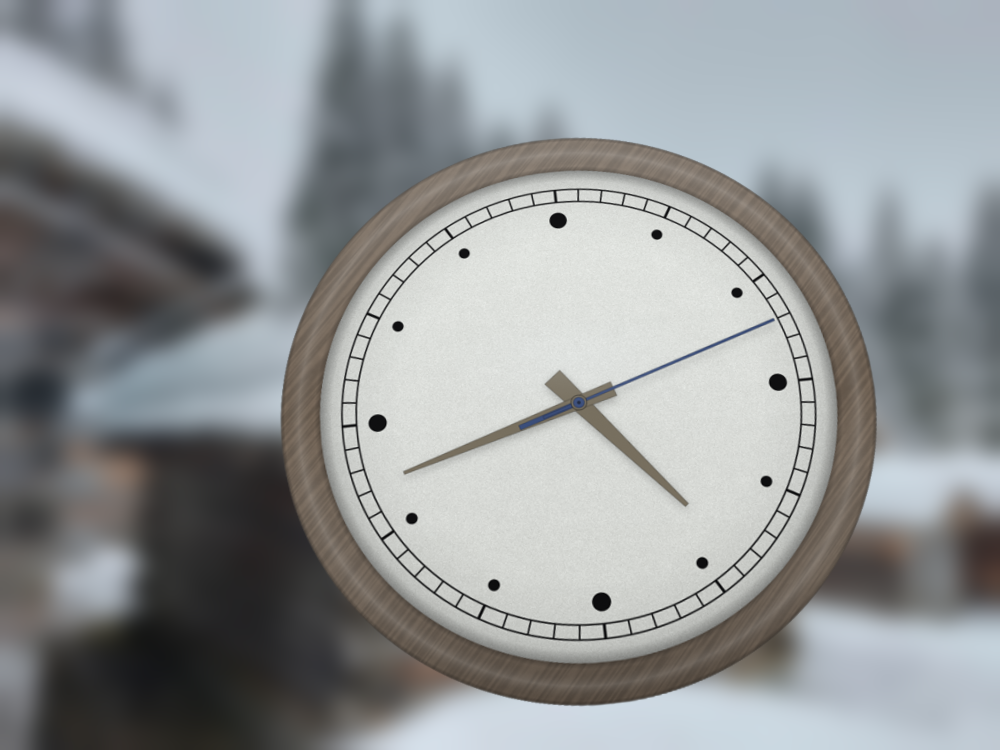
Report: 4:42:12
